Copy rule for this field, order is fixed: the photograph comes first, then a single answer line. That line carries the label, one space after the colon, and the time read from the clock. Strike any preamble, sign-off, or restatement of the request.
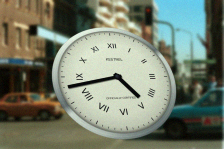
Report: 4:43
